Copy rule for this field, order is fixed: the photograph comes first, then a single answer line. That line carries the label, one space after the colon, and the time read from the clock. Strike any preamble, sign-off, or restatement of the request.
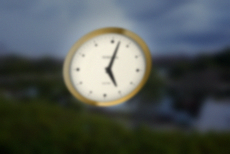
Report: 5:02
